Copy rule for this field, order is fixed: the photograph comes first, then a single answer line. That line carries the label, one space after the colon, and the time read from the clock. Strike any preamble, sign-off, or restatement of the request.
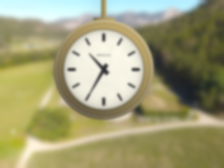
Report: 10:35
